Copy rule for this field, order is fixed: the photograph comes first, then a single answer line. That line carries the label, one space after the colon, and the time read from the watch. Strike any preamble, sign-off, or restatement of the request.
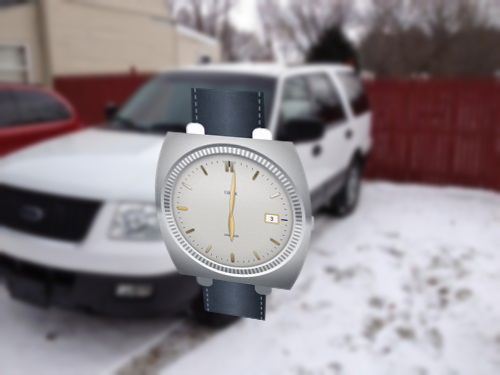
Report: 6:01
